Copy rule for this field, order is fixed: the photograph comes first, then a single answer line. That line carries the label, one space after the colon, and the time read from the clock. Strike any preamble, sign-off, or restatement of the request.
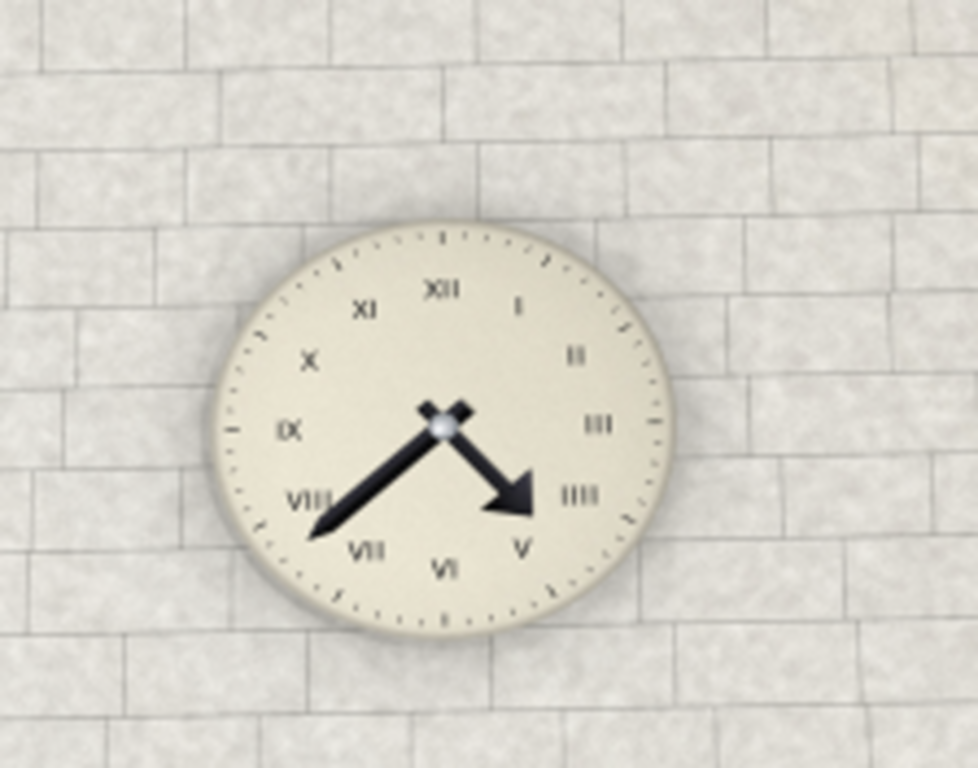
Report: 4:38
